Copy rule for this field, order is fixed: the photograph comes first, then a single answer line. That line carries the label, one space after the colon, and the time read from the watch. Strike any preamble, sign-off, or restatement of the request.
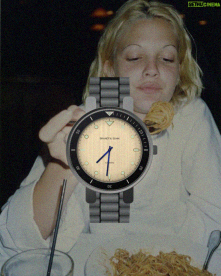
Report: 7:31
